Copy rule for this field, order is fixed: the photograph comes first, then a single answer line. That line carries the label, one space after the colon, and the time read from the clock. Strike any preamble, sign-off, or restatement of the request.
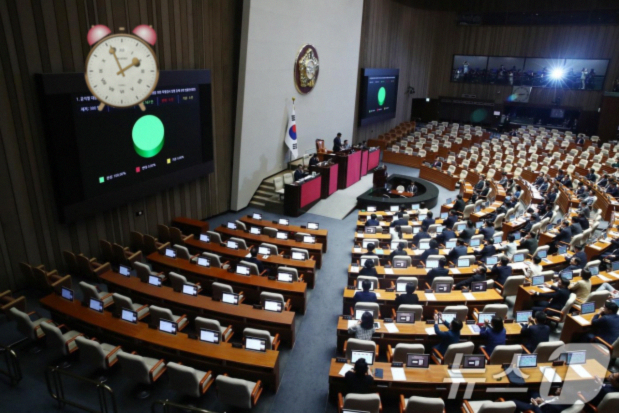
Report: 1:56
